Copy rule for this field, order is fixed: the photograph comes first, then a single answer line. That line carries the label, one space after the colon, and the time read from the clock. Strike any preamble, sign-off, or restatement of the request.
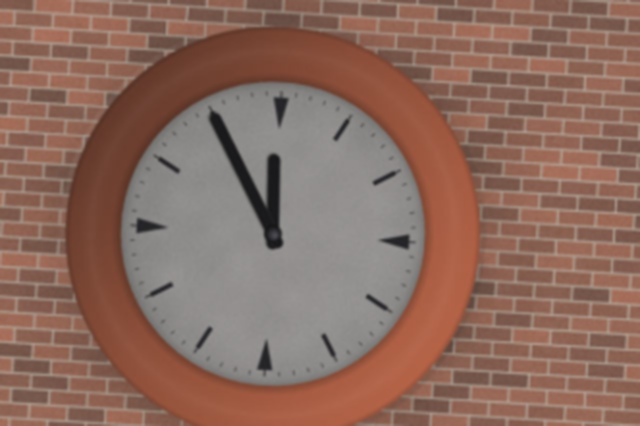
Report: 11:55
